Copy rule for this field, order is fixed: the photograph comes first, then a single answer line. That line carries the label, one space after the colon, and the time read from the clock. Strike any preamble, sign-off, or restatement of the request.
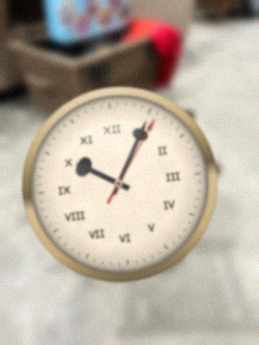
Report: 10:05:06
